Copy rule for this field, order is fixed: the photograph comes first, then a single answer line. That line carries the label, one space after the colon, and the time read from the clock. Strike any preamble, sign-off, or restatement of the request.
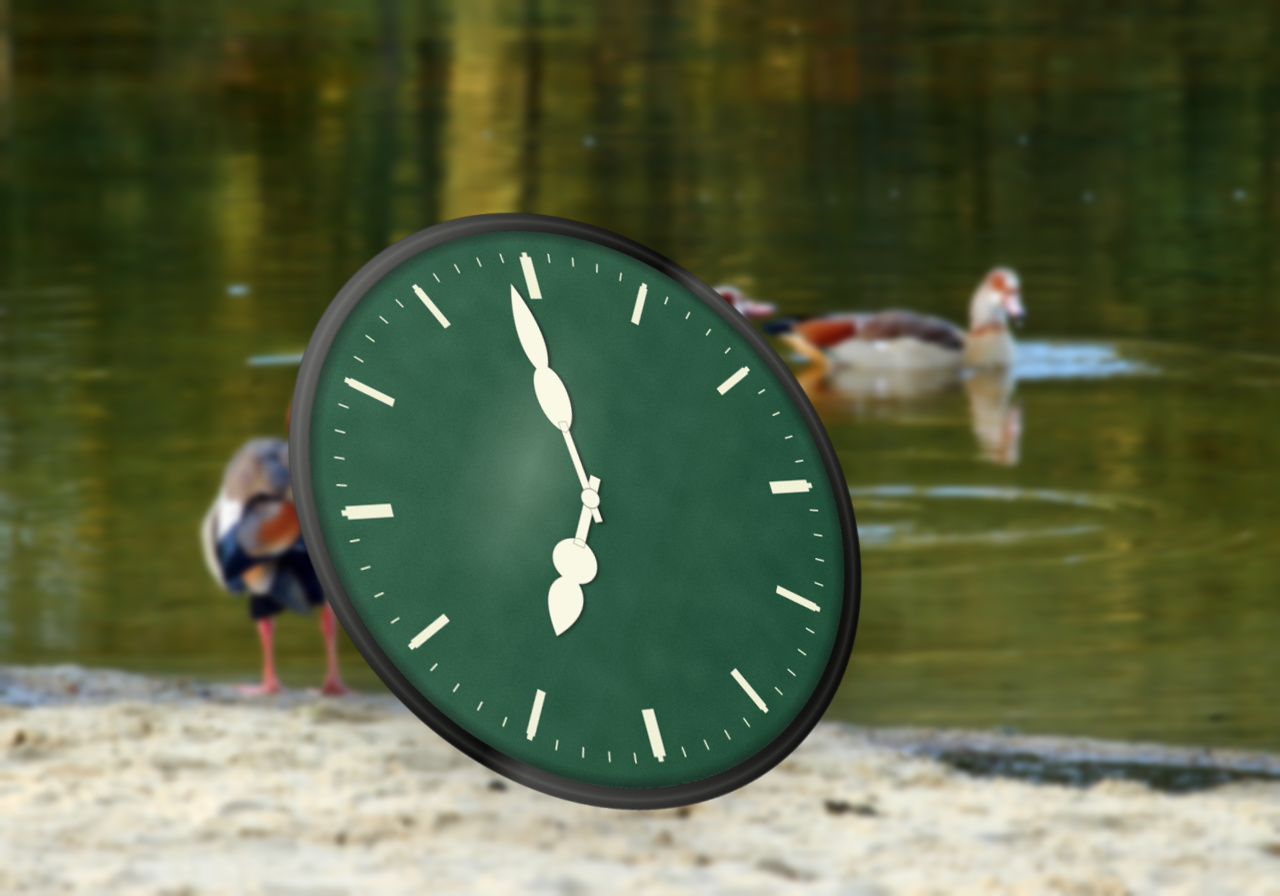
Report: 6:59
